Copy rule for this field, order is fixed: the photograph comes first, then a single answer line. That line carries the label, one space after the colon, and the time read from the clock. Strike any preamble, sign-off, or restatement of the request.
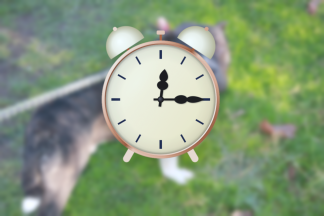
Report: 12:15
